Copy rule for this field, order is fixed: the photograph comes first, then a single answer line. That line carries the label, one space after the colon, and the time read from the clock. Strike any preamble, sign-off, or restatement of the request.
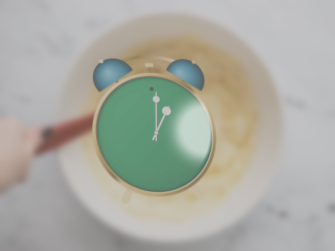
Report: 1:01
